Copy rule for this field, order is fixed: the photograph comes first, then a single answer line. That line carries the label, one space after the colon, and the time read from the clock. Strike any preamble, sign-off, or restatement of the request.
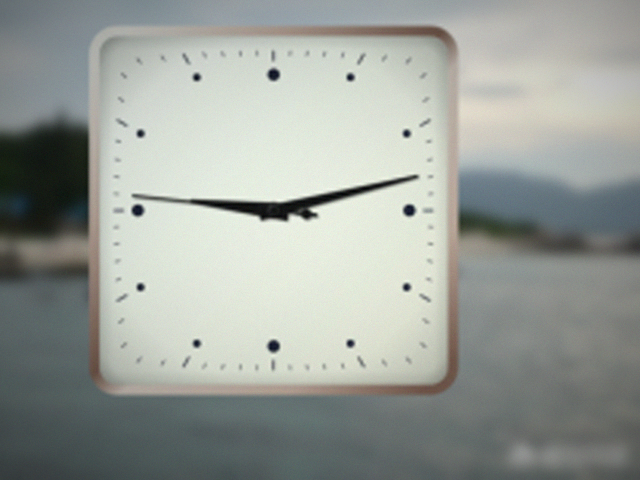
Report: 9:12:46
